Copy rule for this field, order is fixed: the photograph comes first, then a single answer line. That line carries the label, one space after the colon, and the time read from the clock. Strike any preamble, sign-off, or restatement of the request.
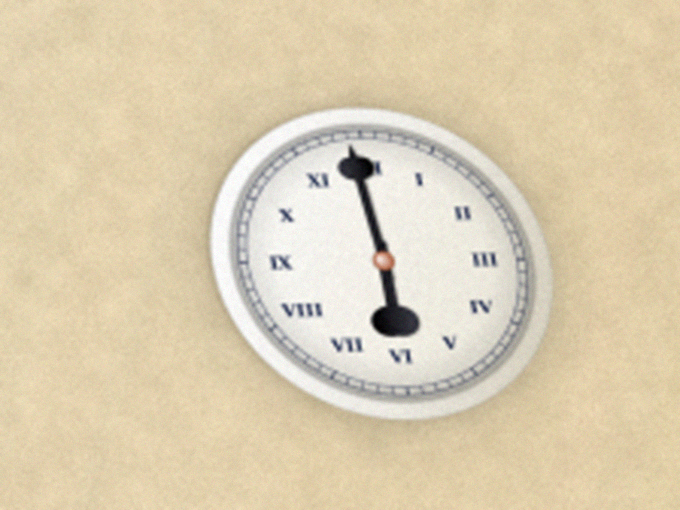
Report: 5:59
